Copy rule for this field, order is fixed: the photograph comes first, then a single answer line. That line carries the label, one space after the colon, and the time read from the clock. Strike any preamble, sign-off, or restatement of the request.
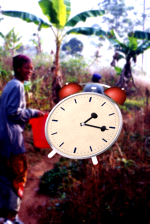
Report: 1:16
